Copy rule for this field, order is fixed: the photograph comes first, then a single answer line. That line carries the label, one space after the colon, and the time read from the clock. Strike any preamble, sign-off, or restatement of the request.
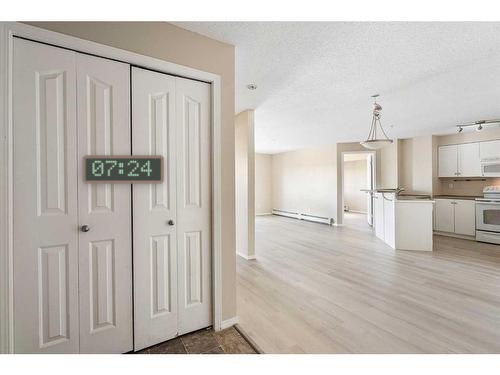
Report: 7:24
